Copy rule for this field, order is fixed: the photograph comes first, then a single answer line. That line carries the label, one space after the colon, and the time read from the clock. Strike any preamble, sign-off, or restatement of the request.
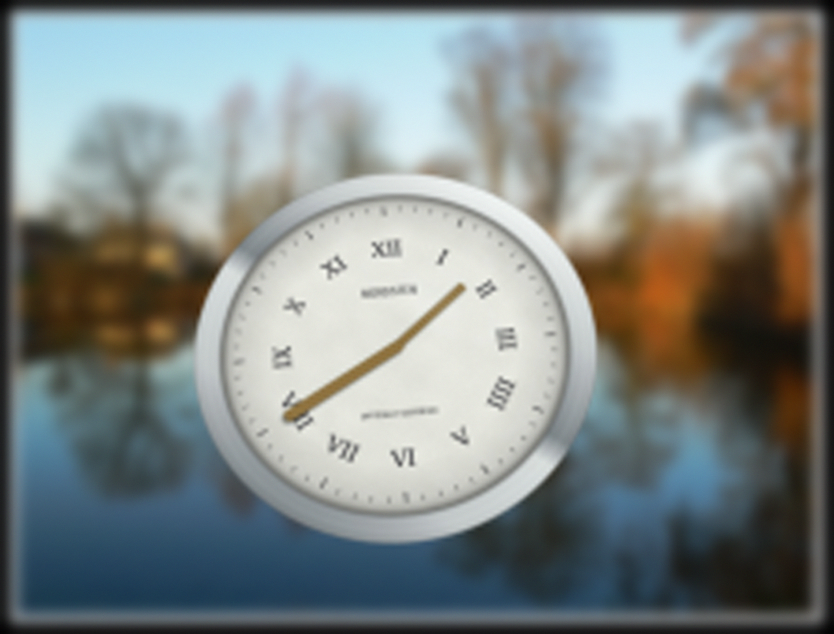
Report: 1:40
